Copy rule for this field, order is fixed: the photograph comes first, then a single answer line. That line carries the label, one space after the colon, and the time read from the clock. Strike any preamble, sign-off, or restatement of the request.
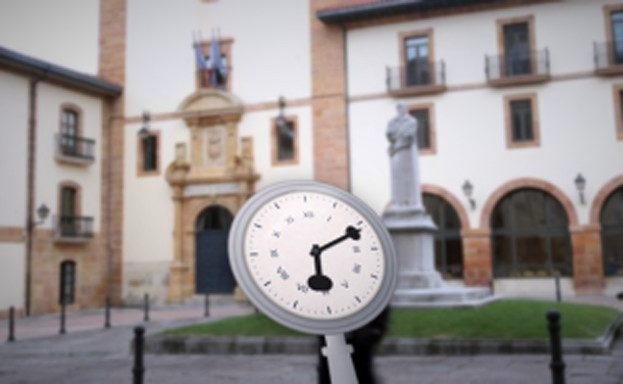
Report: 6:11
